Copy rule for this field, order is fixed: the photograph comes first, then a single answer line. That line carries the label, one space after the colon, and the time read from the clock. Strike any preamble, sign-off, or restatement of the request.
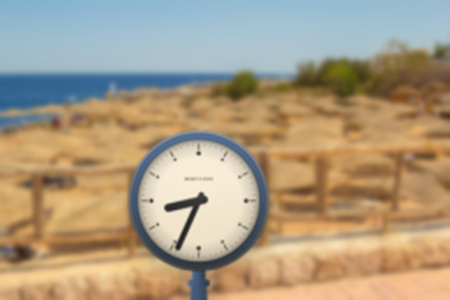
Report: 8:34
